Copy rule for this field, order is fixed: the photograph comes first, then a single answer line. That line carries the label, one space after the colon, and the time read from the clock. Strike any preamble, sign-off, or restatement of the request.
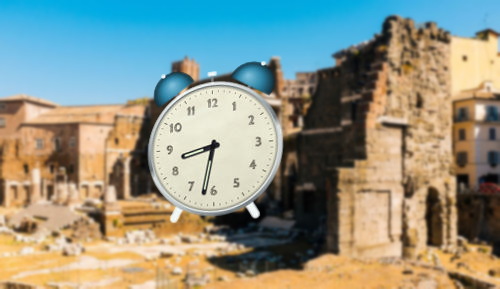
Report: 8:32
